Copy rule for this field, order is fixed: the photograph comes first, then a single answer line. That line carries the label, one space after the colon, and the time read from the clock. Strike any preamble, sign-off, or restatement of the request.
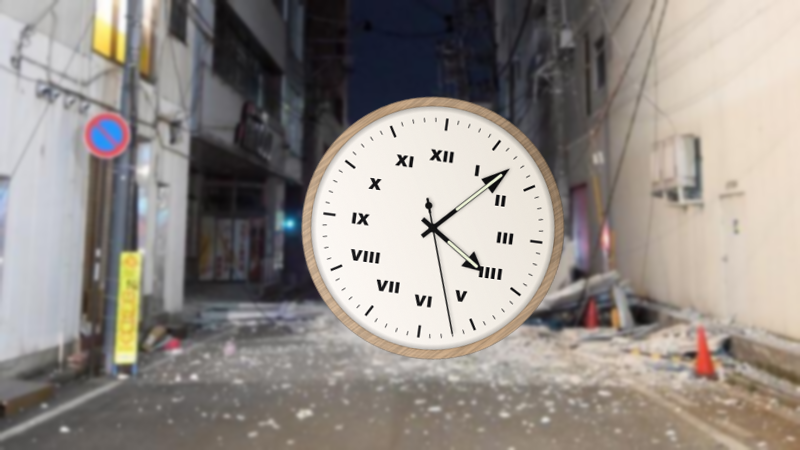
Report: 4:07:27
